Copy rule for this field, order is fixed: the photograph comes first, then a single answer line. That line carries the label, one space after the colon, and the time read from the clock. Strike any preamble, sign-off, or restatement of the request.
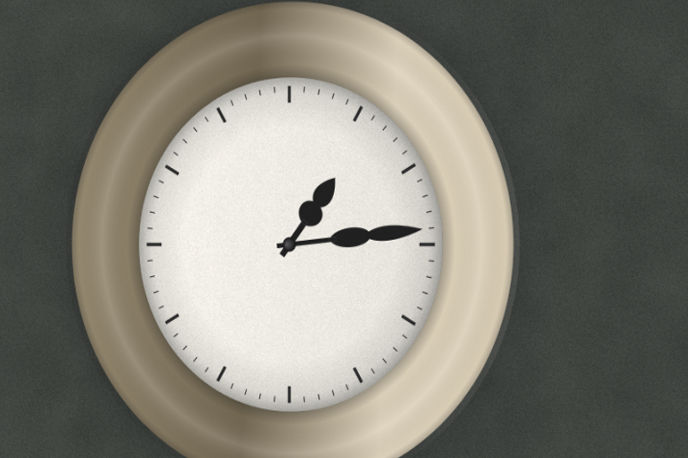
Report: 1:14
